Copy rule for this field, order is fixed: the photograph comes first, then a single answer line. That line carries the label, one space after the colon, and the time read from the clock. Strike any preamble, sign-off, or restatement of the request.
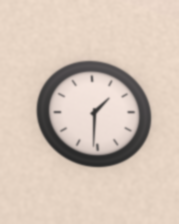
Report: 1:31
